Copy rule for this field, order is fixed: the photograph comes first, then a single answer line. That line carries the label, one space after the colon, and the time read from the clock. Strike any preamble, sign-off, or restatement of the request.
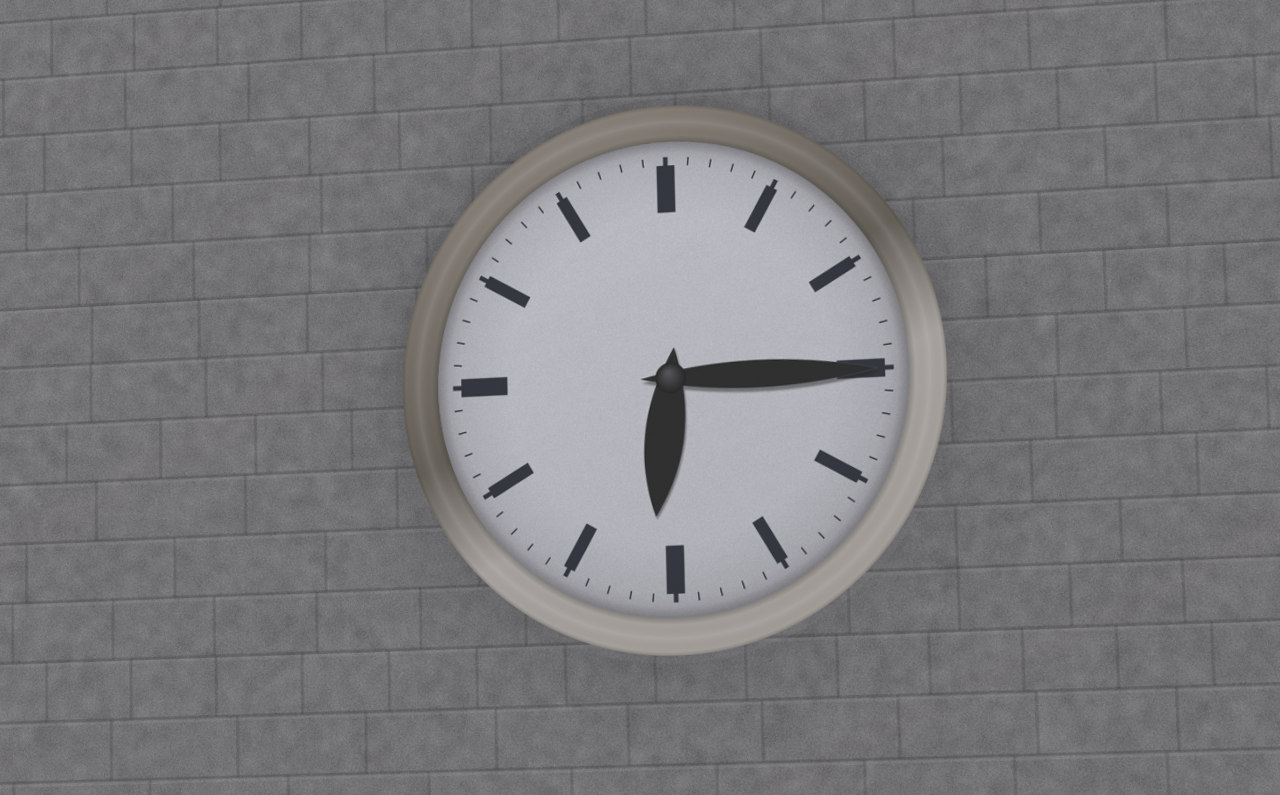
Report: 6:15
